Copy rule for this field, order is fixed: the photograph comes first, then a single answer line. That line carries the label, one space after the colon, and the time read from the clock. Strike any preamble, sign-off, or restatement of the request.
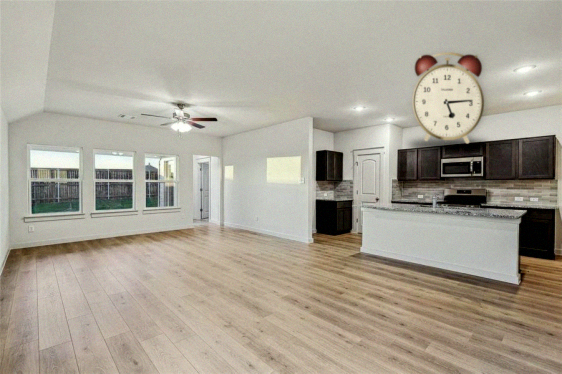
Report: 5:14
